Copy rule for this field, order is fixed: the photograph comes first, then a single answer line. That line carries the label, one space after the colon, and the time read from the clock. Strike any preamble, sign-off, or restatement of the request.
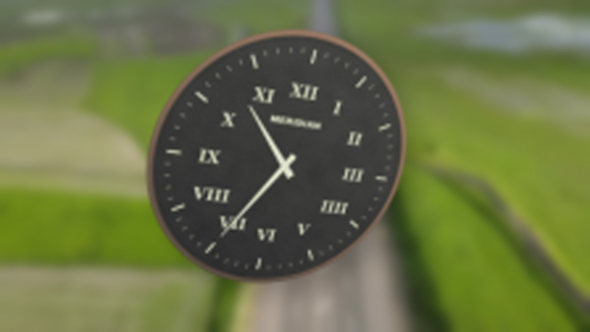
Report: 10:35
